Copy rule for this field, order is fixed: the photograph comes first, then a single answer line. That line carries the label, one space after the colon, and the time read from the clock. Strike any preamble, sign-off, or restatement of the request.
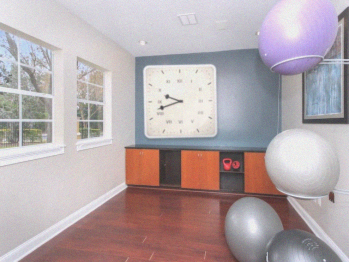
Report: 9:42
